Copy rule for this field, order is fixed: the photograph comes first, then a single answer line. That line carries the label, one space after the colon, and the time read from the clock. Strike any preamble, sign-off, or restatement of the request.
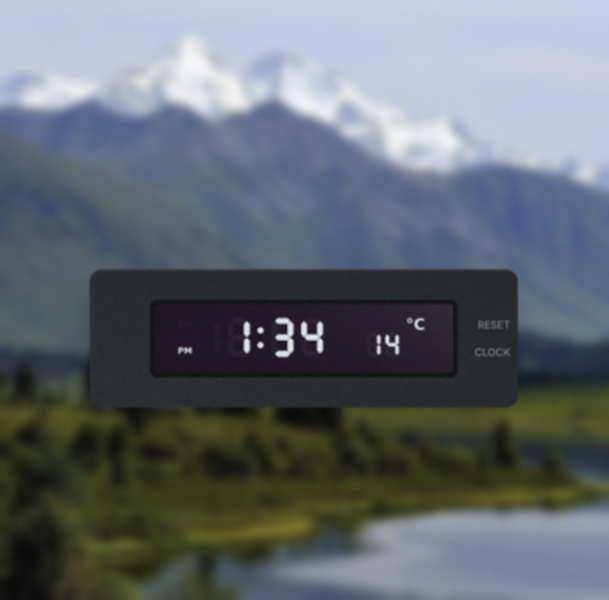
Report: 1:34
